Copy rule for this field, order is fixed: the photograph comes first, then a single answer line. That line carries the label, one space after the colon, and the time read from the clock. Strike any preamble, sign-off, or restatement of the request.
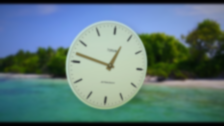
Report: 12:47
